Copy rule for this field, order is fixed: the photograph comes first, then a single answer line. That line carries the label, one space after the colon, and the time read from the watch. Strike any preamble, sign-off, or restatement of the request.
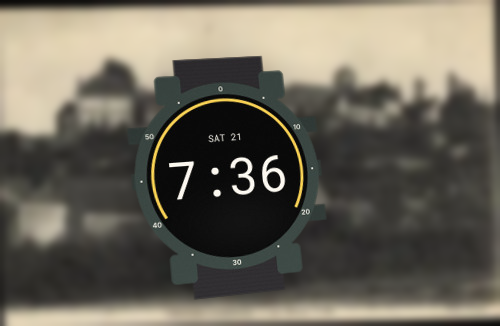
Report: 7:36
